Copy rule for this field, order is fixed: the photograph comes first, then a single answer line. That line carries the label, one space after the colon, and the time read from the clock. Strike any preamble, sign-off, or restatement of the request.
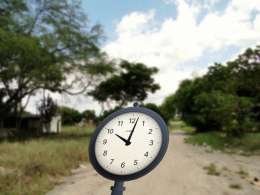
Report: 10:02
